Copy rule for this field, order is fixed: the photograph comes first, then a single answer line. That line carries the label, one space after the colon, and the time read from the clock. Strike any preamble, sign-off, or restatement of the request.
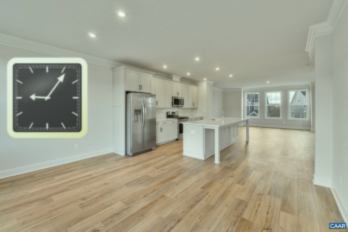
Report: 9:06
